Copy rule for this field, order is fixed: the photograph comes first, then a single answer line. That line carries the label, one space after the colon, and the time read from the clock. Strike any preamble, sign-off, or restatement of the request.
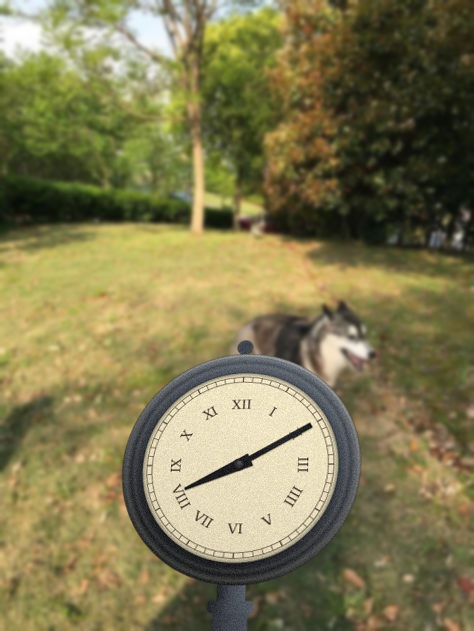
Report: 8:10
